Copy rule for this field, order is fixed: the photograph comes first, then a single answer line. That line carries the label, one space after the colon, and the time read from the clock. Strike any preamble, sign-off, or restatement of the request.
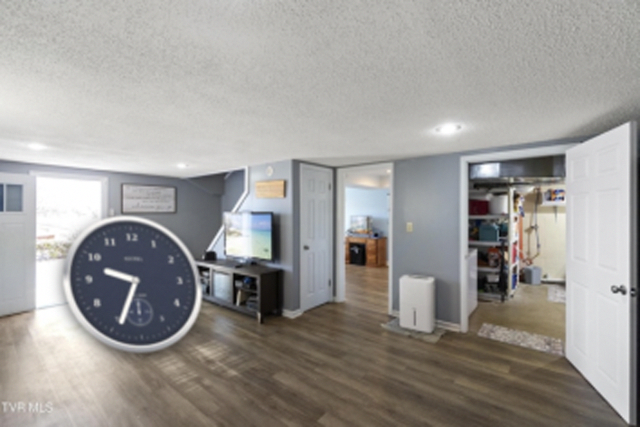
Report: 9:34
